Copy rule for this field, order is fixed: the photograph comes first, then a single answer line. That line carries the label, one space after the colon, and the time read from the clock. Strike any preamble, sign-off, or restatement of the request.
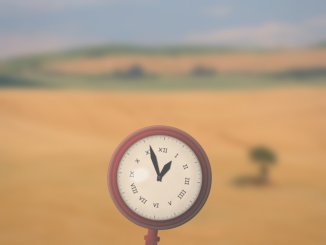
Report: 12:56
